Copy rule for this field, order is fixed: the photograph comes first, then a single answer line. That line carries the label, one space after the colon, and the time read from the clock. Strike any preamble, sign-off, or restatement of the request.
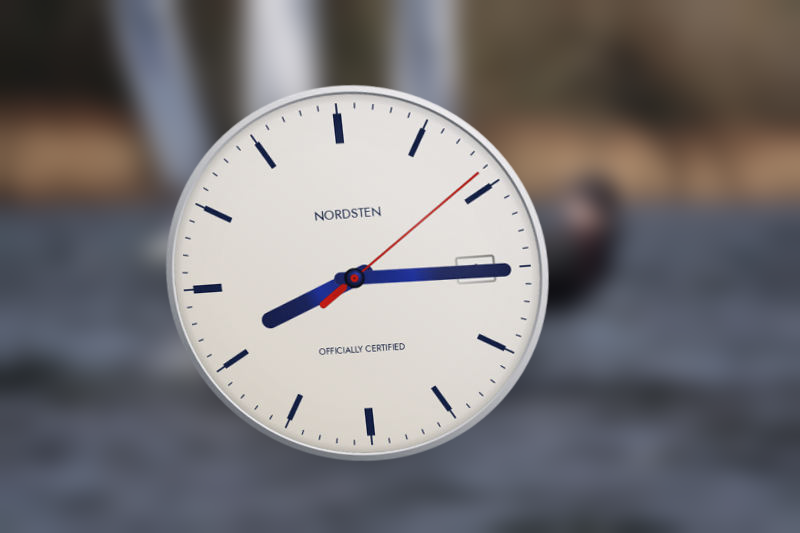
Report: 8:15:09
